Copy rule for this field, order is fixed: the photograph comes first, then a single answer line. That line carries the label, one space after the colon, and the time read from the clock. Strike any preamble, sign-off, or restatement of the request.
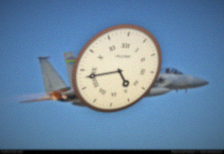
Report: 4:43
